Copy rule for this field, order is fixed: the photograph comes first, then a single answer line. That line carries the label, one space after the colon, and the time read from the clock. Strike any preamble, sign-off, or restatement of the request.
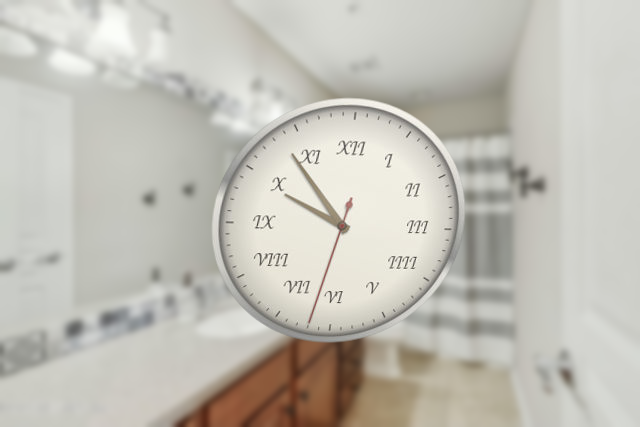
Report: 9:53:32
